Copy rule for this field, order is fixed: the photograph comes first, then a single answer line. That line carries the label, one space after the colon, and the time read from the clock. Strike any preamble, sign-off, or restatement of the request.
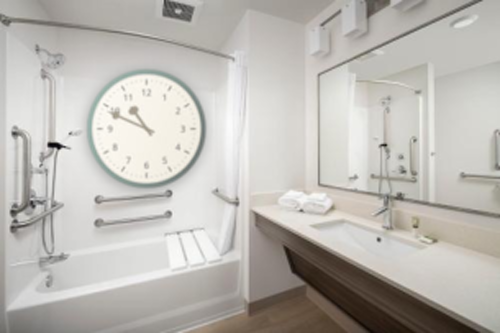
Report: 10:49
